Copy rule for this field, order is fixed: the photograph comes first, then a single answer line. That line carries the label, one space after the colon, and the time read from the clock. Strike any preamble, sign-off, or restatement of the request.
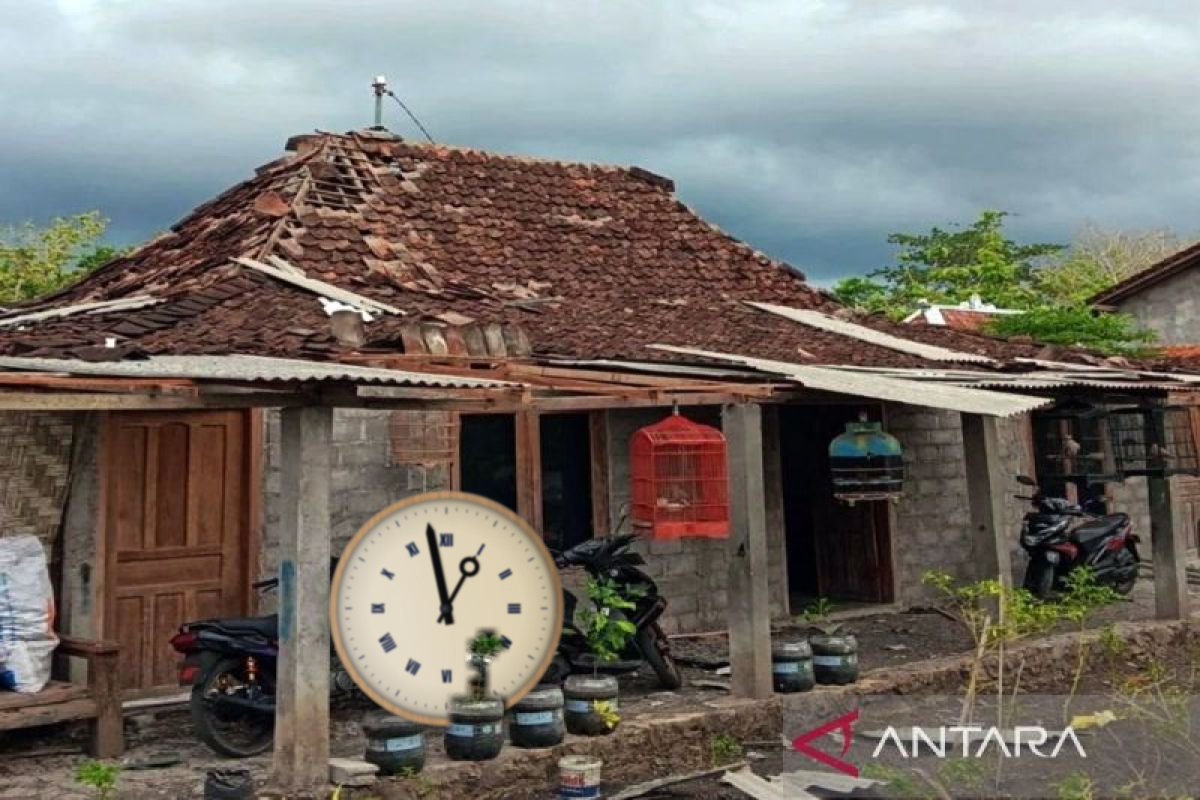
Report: 12:58
